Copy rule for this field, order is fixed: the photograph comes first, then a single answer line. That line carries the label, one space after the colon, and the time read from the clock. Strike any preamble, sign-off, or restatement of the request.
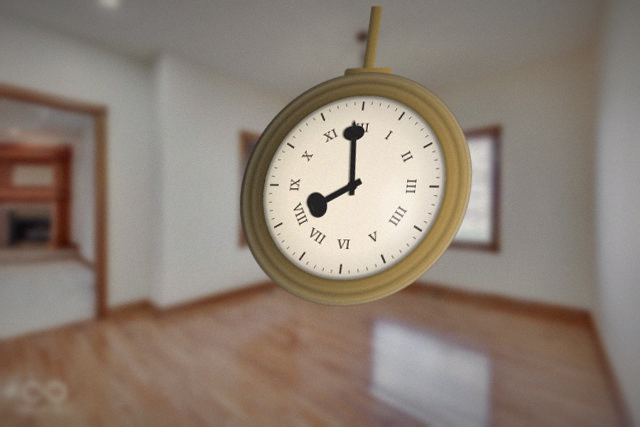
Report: 7:59
